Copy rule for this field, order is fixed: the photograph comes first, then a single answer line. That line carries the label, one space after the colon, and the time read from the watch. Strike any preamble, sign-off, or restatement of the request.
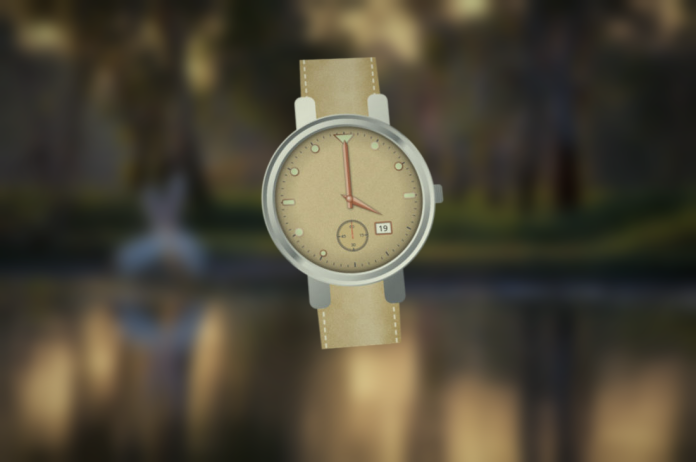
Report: 4:00
